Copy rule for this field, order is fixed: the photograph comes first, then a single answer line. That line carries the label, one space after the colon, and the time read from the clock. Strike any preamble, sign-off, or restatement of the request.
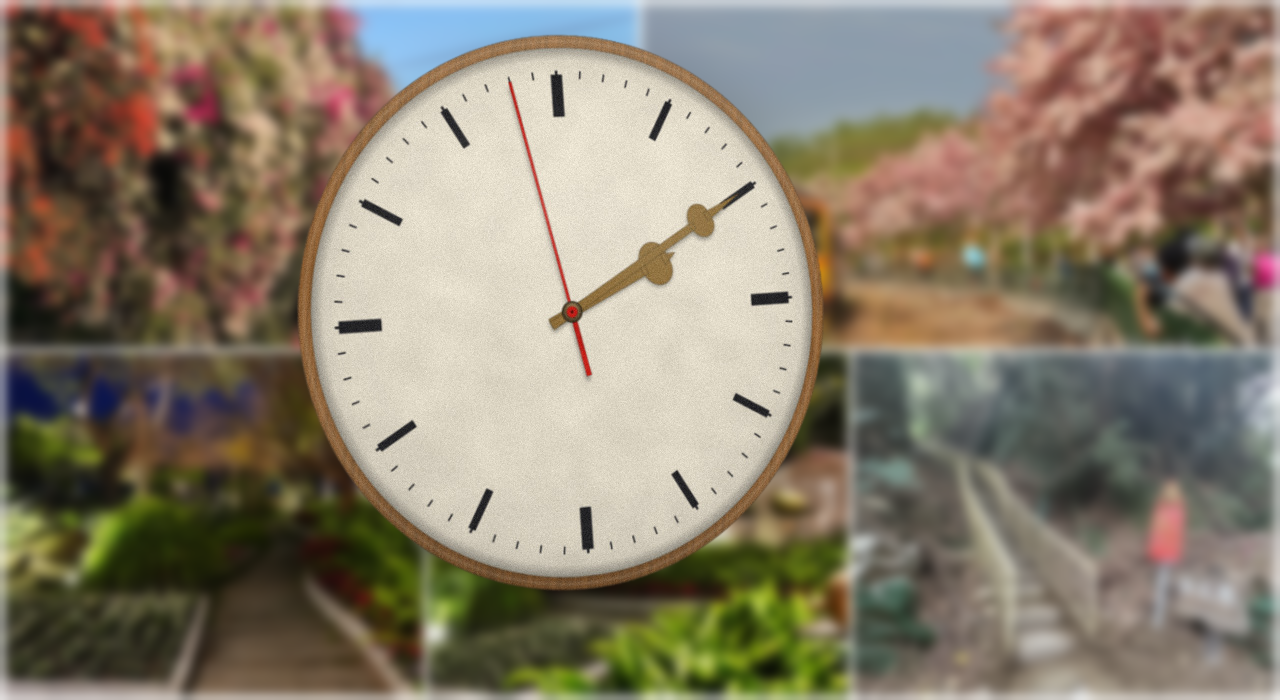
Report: 2:09:58
